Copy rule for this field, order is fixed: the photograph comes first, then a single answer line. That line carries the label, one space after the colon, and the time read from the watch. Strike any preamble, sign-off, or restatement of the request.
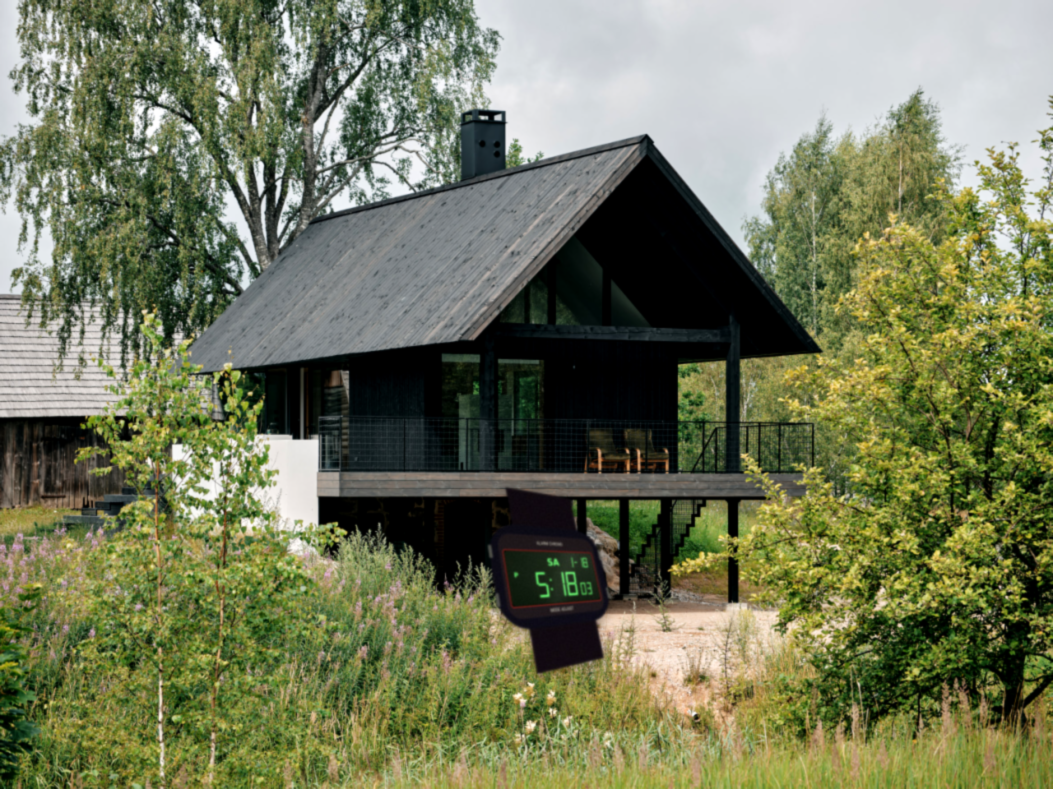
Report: 5:18:03
